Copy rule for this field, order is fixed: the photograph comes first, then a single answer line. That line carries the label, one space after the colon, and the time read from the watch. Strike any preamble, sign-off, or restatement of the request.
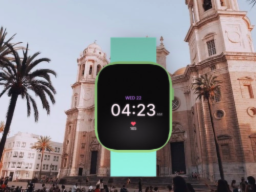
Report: 4:23
